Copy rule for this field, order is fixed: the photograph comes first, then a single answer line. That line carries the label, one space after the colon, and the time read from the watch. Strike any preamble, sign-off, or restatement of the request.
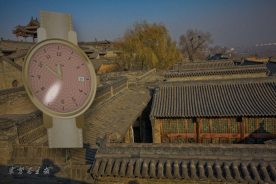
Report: 11:51
